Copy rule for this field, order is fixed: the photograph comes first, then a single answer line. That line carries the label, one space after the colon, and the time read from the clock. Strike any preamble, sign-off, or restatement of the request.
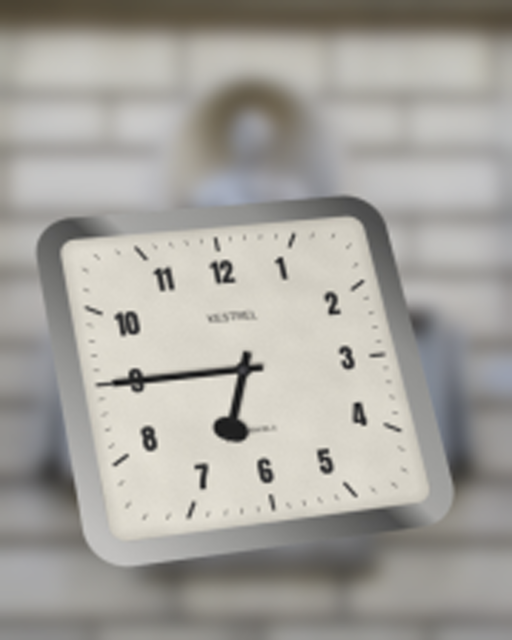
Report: 6:45
